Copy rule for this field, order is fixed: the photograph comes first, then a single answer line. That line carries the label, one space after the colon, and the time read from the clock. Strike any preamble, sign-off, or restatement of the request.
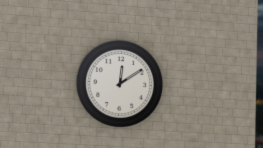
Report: 12:09
